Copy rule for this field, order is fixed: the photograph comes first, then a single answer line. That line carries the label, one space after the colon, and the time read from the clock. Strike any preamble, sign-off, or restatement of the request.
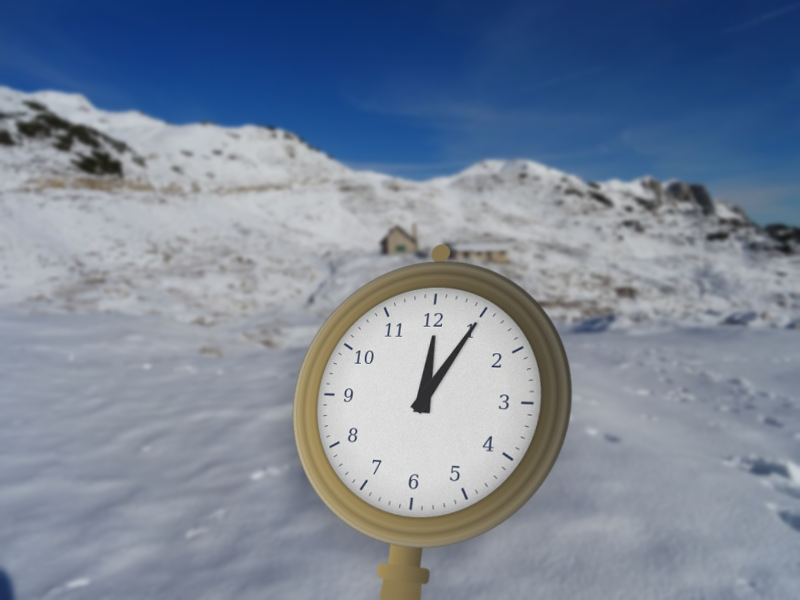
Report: 12:05
